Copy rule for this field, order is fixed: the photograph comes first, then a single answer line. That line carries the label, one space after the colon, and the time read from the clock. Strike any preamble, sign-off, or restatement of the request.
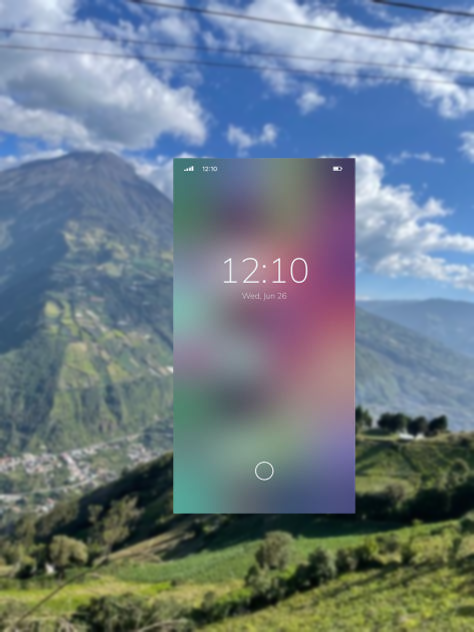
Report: 12:10
